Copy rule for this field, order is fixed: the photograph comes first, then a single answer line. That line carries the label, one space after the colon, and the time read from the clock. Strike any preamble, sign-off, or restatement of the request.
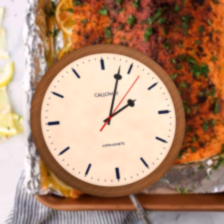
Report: 2:03:07
